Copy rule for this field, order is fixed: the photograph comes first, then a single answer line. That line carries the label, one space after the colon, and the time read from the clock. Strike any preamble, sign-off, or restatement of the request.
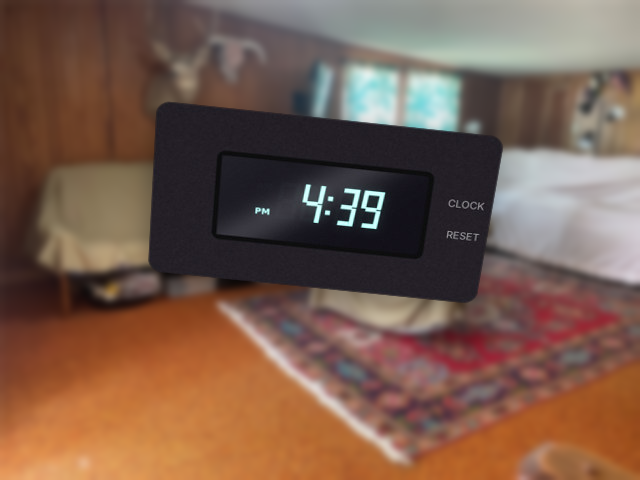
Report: 4:39
